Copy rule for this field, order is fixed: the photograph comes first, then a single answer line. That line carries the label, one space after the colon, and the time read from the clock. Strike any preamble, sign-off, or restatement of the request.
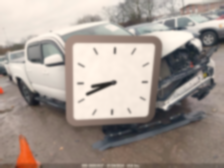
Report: 8:41
